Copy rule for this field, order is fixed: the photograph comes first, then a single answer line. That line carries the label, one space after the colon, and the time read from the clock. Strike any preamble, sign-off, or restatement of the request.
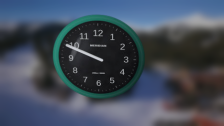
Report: 9:49
